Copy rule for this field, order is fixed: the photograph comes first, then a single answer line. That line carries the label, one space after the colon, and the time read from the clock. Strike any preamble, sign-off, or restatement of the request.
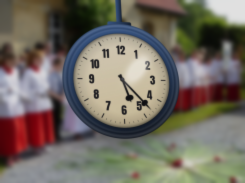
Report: 5:23
